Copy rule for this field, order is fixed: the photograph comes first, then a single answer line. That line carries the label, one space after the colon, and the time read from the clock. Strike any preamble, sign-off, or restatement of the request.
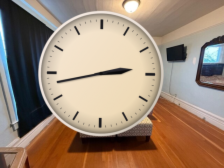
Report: 2:43
